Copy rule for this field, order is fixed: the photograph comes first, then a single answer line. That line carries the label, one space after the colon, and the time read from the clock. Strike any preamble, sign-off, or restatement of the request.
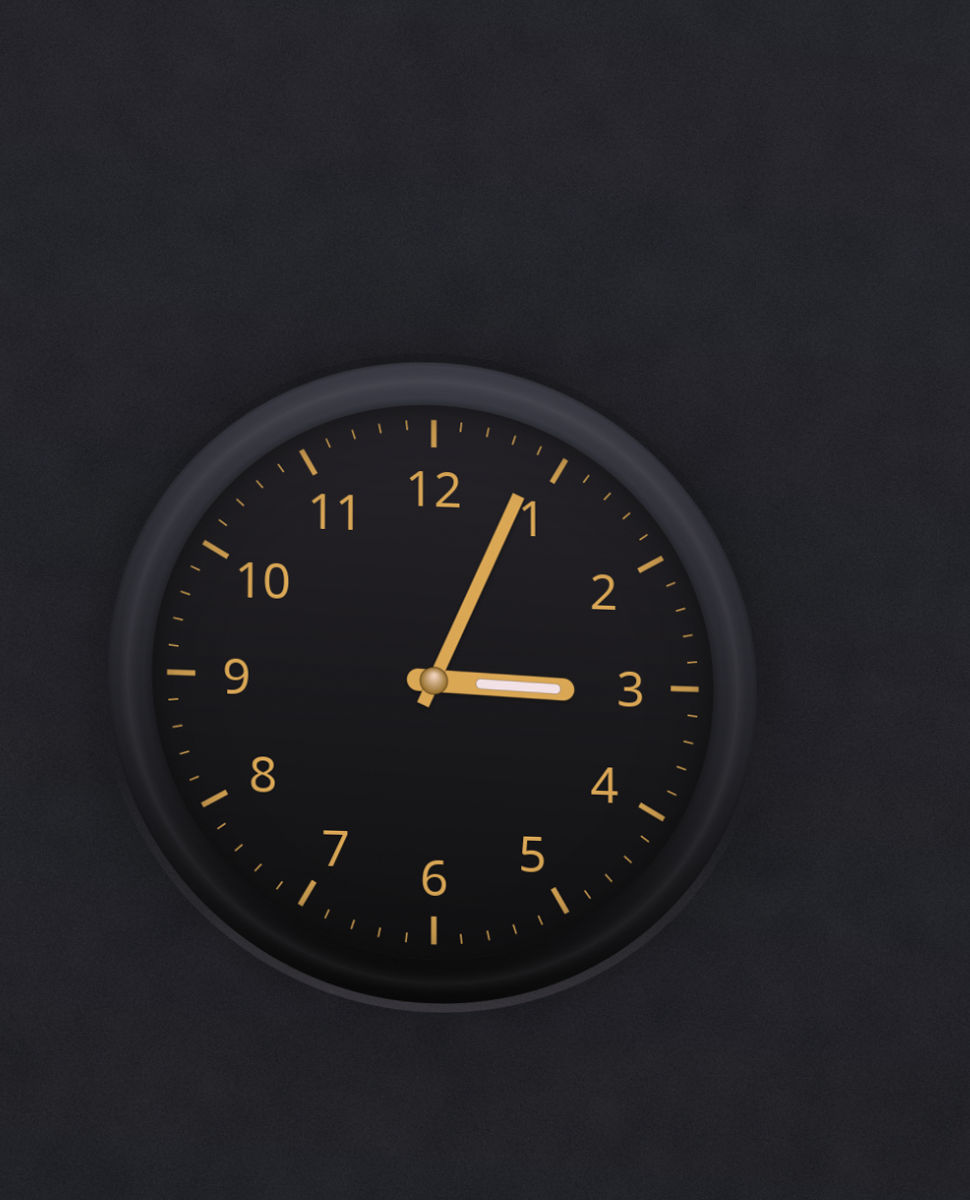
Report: 3:04
